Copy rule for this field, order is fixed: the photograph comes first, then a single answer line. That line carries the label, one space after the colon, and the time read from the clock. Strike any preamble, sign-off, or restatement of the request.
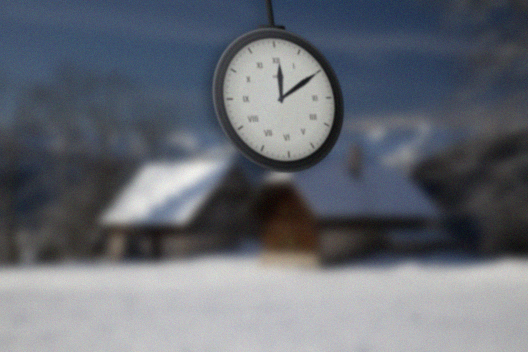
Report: 12:10
